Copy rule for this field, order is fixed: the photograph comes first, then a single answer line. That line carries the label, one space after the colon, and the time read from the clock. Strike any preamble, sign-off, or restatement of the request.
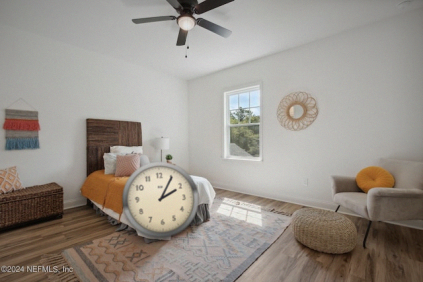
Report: 2:05
